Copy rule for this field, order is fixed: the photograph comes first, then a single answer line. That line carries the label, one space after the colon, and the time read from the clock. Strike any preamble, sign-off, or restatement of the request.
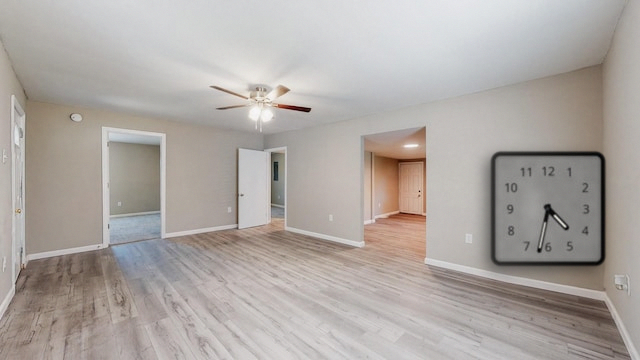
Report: 4:32
